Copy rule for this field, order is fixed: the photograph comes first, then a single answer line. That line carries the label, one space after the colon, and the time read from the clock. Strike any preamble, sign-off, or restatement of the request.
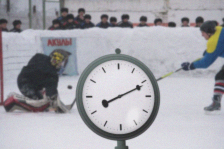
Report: 8:11
